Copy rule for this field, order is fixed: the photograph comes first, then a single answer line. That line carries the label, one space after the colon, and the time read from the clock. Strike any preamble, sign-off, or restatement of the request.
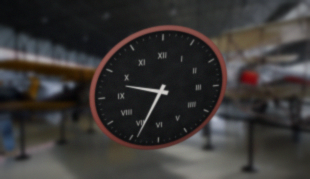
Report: 9:34
